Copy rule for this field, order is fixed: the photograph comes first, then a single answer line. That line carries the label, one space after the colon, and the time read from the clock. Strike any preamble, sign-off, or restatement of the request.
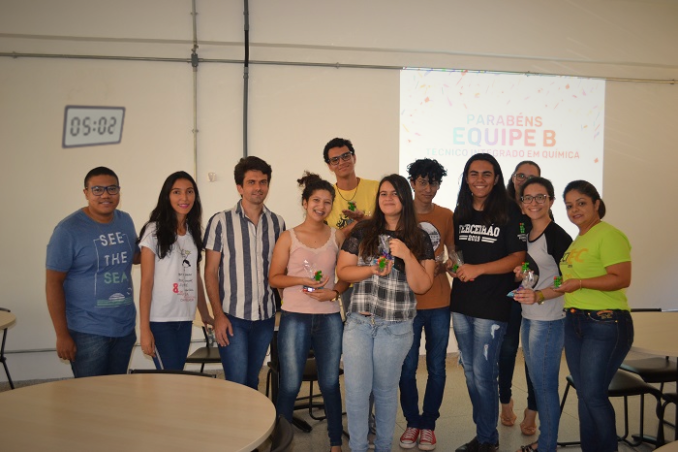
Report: 5:02
